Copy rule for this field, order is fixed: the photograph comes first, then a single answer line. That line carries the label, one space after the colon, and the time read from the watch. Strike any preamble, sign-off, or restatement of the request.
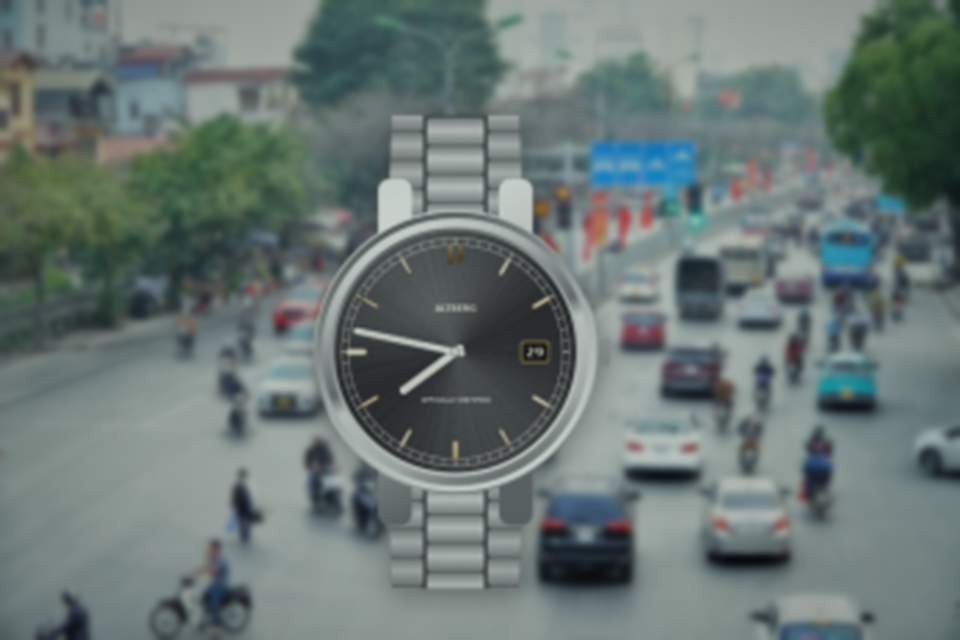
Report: 7:47
